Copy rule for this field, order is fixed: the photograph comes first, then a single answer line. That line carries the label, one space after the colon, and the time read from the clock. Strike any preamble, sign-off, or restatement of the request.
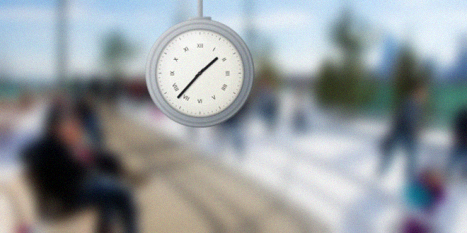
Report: 1:37
